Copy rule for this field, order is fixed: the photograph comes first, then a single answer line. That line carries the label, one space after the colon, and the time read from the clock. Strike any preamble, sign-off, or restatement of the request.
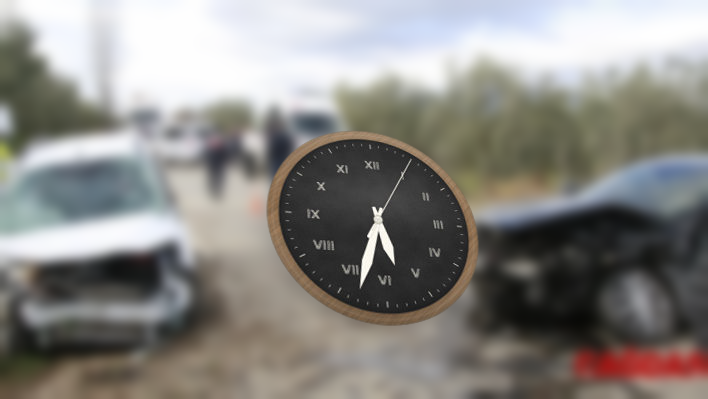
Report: 5:33:05
